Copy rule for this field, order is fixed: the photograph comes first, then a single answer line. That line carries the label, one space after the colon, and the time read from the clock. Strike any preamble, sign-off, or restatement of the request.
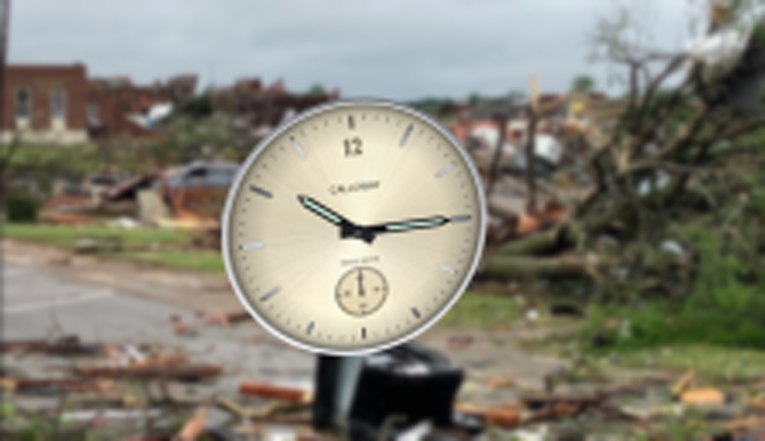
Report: 10:15
